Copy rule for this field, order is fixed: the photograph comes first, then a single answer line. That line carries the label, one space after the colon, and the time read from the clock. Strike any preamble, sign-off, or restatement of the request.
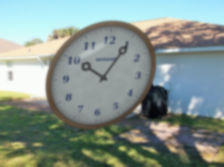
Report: 10:05
